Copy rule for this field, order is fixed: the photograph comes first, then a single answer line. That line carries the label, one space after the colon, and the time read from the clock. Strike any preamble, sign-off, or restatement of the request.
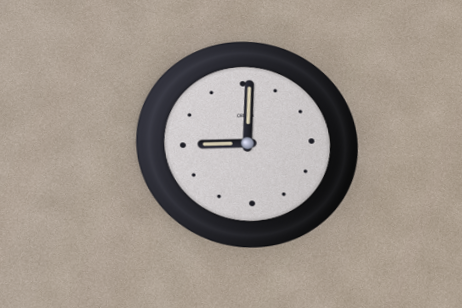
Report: 9:01
